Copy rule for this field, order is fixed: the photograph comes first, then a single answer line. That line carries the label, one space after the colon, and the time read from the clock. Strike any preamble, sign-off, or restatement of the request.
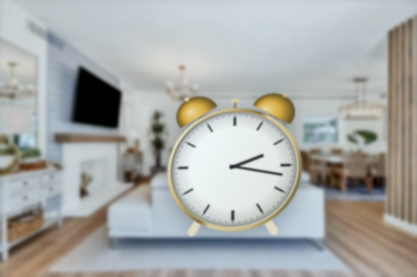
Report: 2:17
